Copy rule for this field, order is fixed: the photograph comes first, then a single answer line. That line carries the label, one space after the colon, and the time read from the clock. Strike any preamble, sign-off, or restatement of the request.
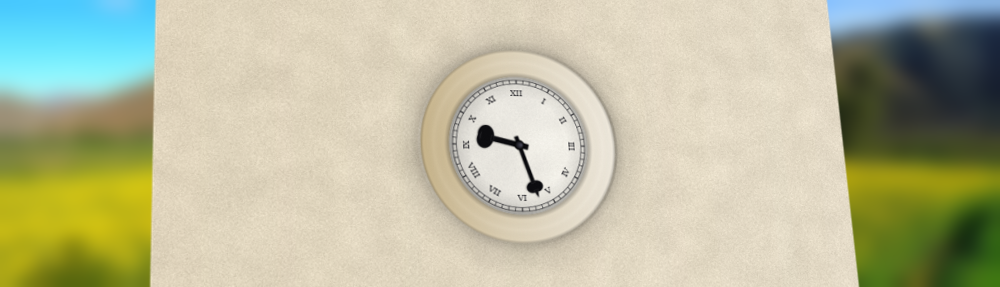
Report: 9:27
